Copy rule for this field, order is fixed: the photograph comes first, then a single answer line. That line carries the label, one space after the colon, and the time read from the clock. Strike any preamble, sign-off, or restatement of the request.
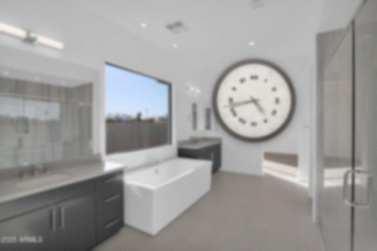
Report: 4:43
